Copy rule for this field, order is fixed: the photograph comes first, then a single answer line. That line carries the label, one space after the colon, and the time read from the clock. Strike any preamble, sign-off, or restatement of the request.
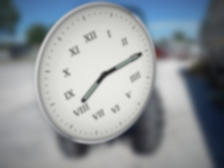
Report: 8:15
